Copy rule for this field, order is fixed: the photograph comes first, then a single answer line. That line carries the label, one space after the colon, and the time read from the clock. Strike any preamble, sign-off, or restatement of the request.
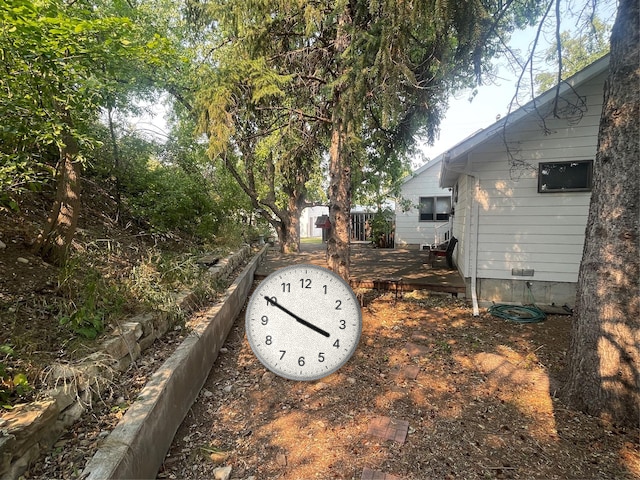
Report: 3:50
